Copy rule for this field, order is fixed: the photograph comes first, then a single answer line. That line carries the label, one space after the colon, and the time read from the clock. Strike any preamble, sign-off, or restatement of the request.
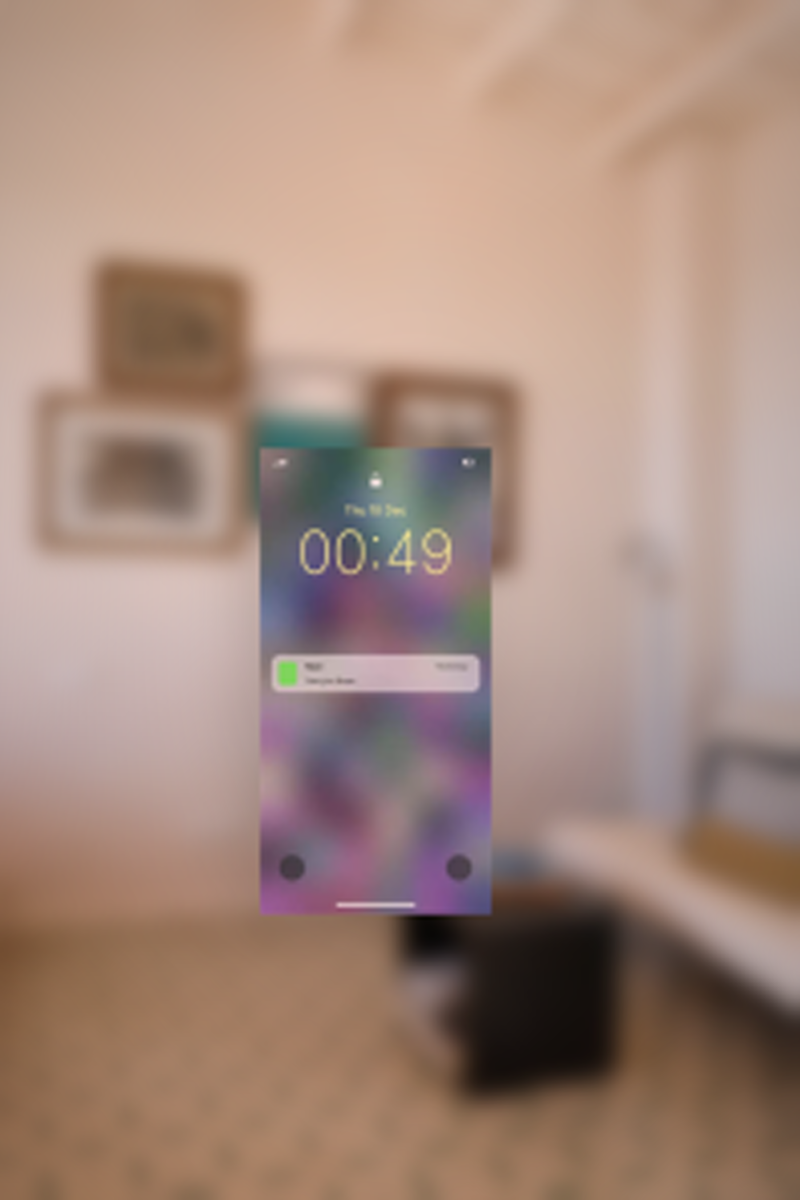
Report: 0:49
